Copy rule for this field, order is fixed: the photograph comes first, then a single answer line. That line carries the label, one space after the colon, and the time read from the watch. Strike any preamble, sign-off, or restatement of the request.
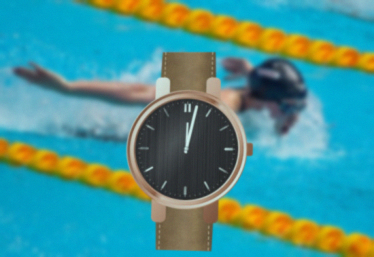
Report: 12:02
